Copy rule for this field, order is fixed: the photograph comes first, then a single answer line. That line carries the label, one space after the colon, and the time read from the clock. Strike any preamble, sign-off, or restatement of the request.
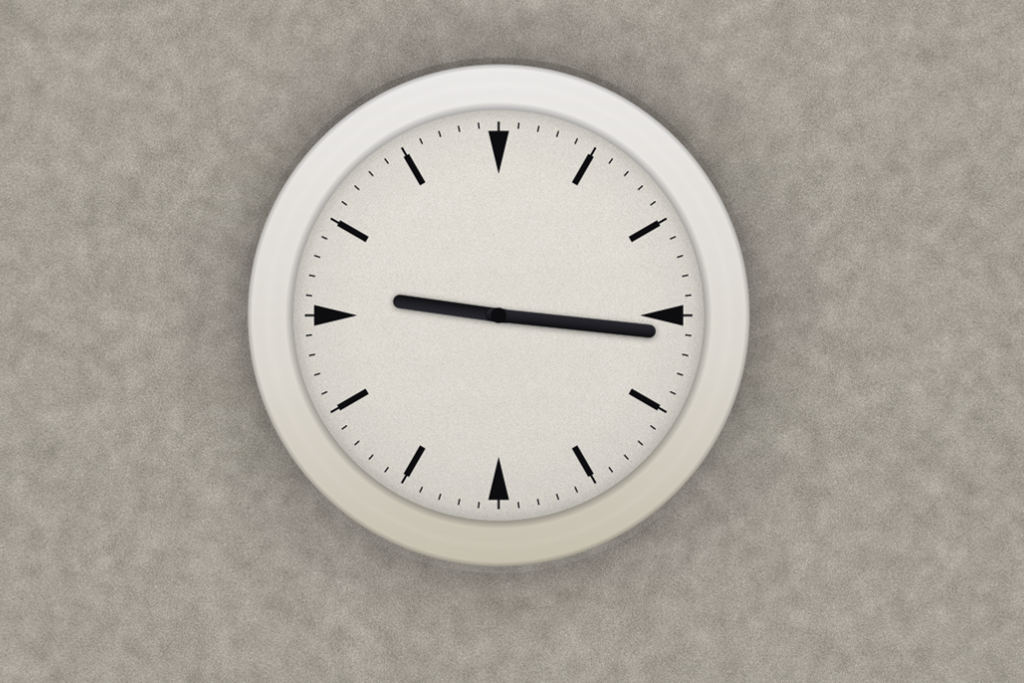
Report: 9:16
